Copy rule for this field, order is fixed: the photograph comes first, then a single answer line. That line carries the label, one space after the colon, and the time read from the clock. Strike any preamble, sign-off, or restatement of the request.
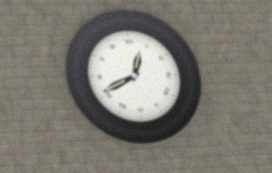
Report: 12:41
